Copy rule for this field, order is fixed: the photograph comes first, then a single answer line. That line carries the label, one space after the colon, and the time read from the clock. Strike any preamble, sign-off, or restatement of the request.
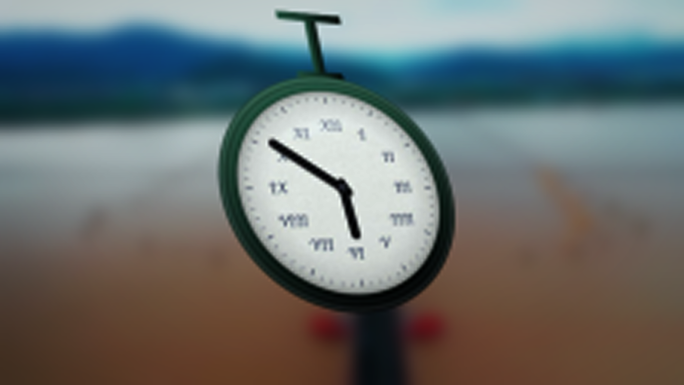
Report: 5:51
